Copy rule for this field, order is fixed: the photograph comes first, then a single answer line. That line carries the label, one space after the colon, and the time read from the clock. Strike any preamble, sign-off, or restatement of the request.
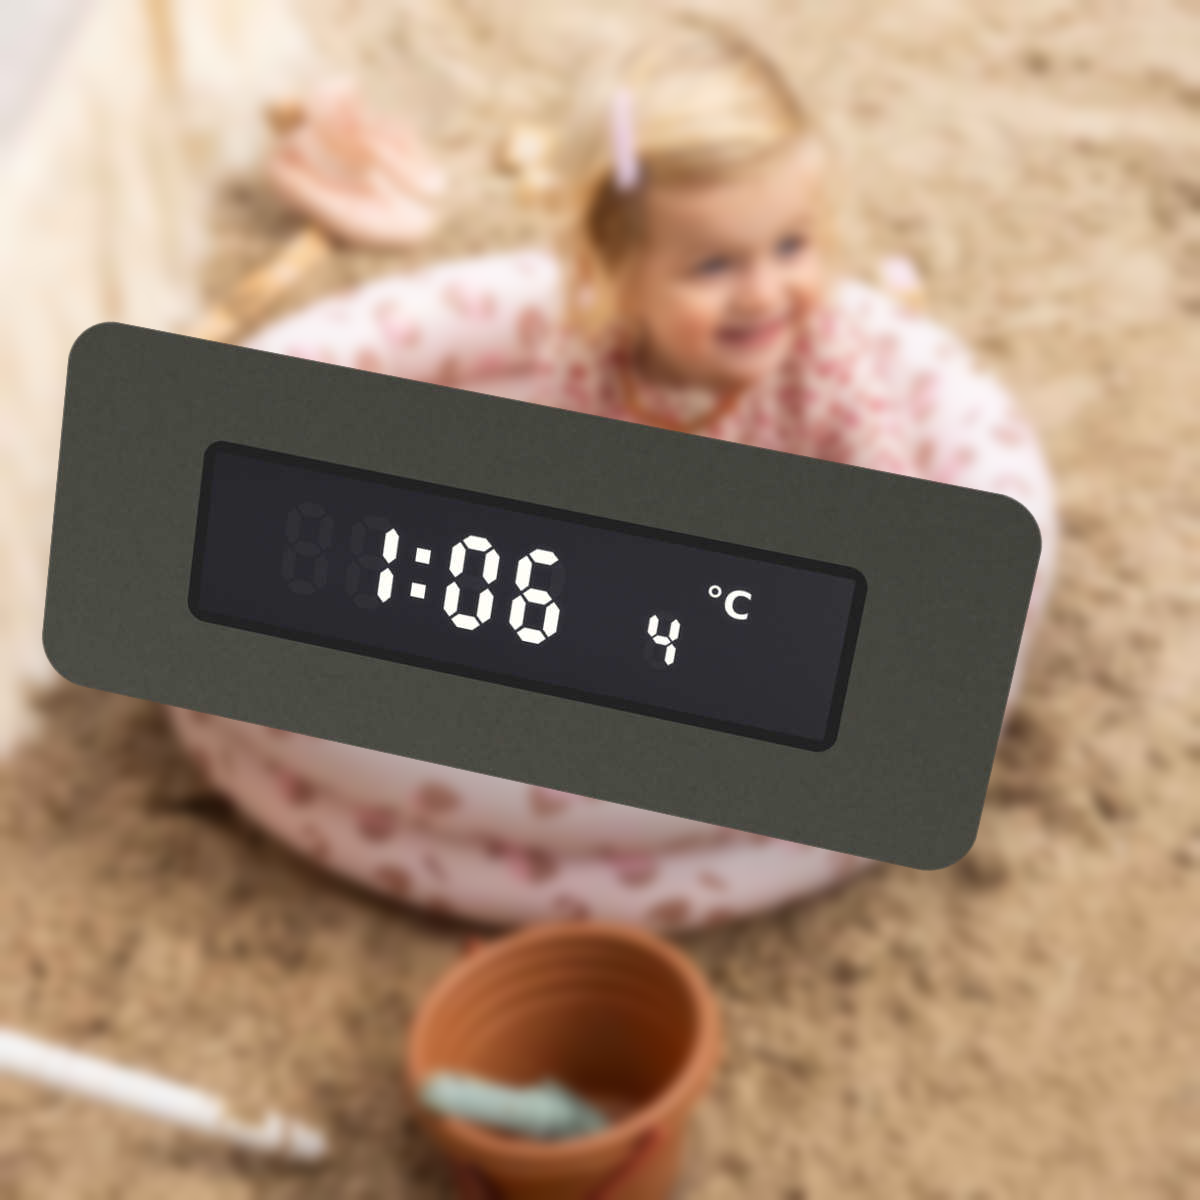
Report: 1:06
